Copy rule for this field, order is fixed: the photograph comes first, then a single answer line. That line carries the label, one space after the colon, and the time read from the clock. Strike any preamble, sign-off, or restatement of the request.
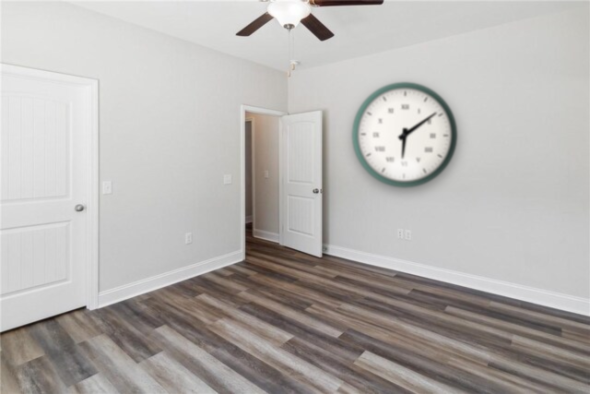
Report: 6:09
